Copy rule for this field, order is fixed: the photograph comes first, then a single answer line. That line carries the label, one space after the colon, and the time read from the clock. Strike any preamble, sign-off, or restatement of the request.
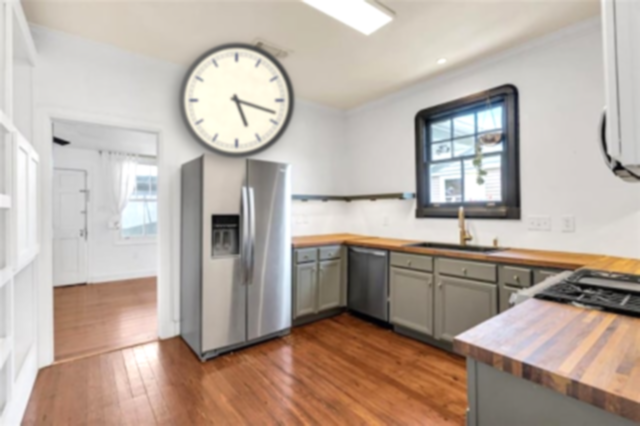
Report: 5:18
